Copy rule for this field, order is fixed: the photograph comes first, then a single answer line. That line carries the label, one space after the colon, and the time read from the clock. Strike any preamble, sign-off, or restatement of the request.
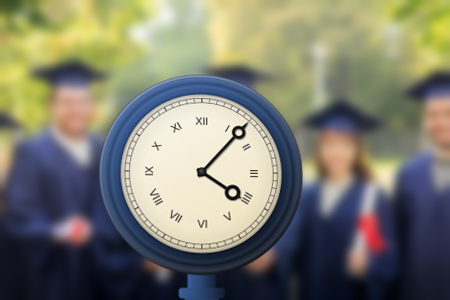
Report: 4:07
